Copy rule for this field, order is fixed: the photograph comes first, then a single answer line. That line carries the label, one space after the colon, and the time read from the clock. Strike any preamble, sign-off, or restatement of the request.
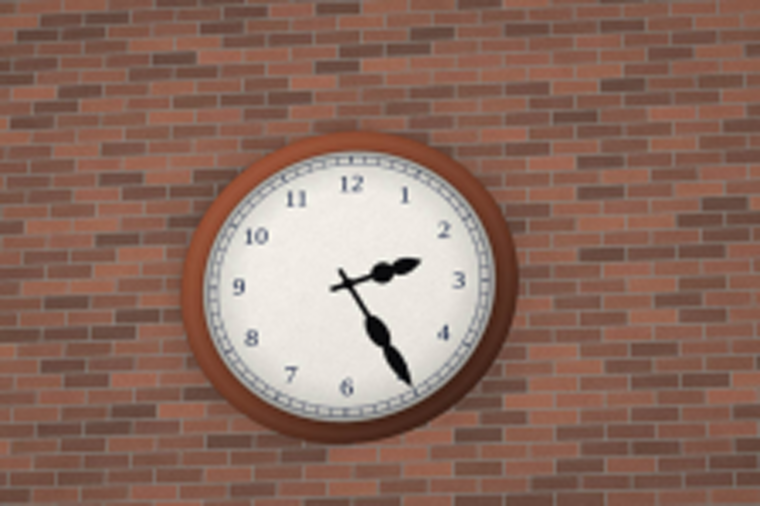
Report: 2:25
